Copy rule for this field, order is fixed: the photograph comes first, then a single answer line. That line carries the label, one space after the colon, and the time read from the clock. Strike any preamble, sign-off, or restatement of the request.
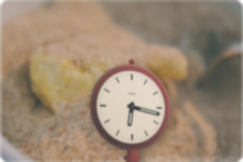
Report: 6:17
